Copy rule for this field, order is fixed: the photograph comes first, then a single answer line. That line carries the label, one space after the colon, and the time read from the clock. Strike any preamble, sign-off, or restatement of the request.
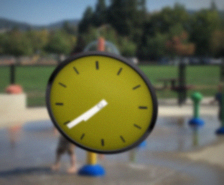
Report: 7:39
